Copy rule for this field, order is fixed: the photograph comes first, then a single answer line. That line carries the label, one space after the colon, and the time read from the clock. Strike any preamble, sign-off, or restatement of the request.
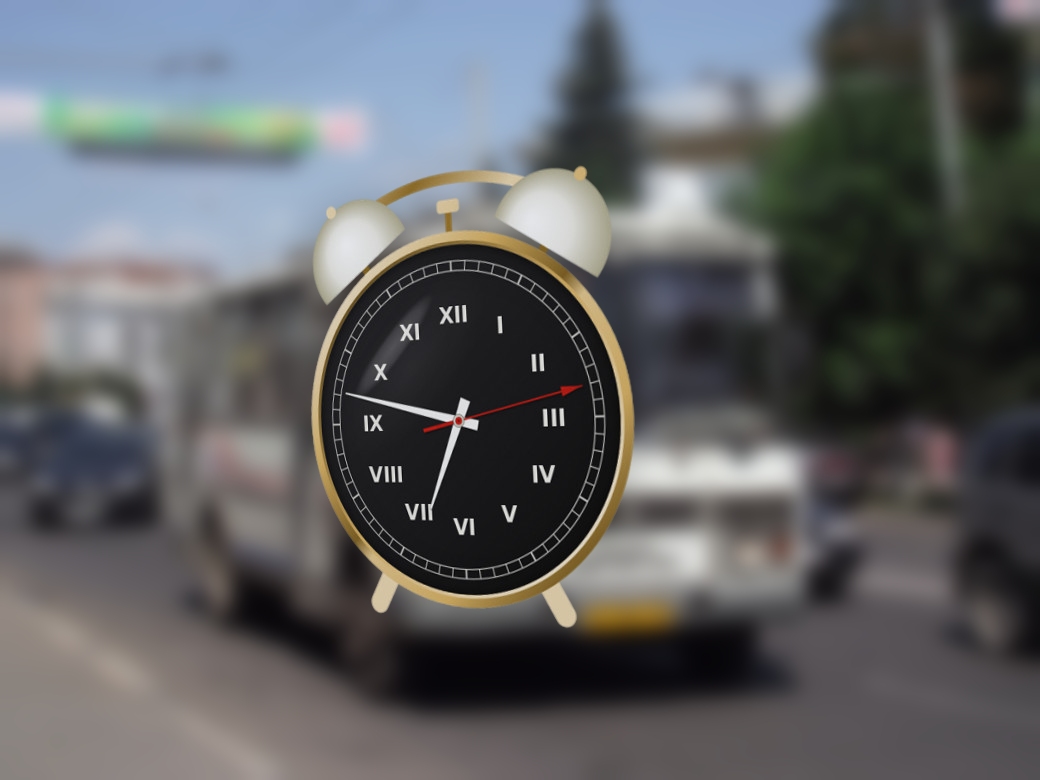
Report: 6:47:13
